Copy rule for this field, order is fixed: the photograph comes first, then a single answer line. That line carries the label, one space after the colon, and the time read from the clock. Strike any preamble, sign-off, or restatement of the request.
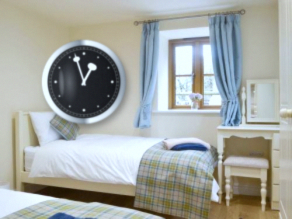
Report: 12:57
